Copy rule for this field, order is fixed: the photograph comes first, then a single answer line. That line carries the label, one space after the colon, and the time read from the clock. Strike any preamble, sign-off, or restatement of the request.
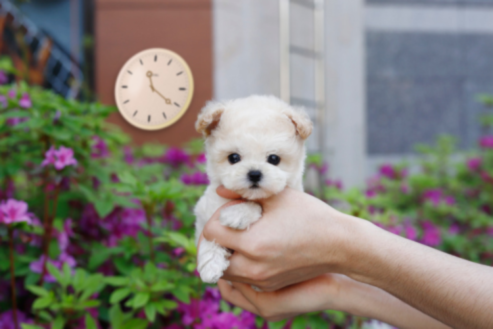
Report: 11:21
